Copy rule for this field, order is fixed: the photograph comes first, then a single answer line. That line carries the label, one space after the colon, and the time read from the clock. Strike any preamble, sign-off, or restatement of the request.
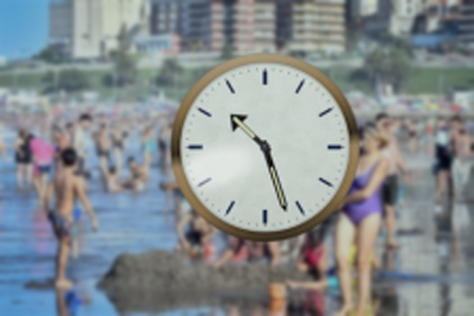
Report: 10:27
